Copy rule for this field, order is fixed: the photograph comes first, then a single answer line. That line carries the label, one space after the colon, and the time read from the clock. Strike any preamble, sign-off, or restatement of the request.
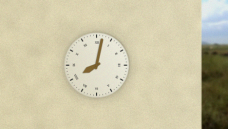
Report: 8:02
